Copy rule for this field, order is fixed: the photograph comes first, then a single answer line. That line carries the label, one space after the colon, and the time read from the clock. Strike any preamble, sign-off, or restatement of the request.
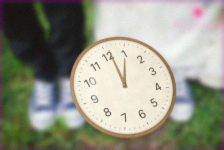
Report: 1:01
